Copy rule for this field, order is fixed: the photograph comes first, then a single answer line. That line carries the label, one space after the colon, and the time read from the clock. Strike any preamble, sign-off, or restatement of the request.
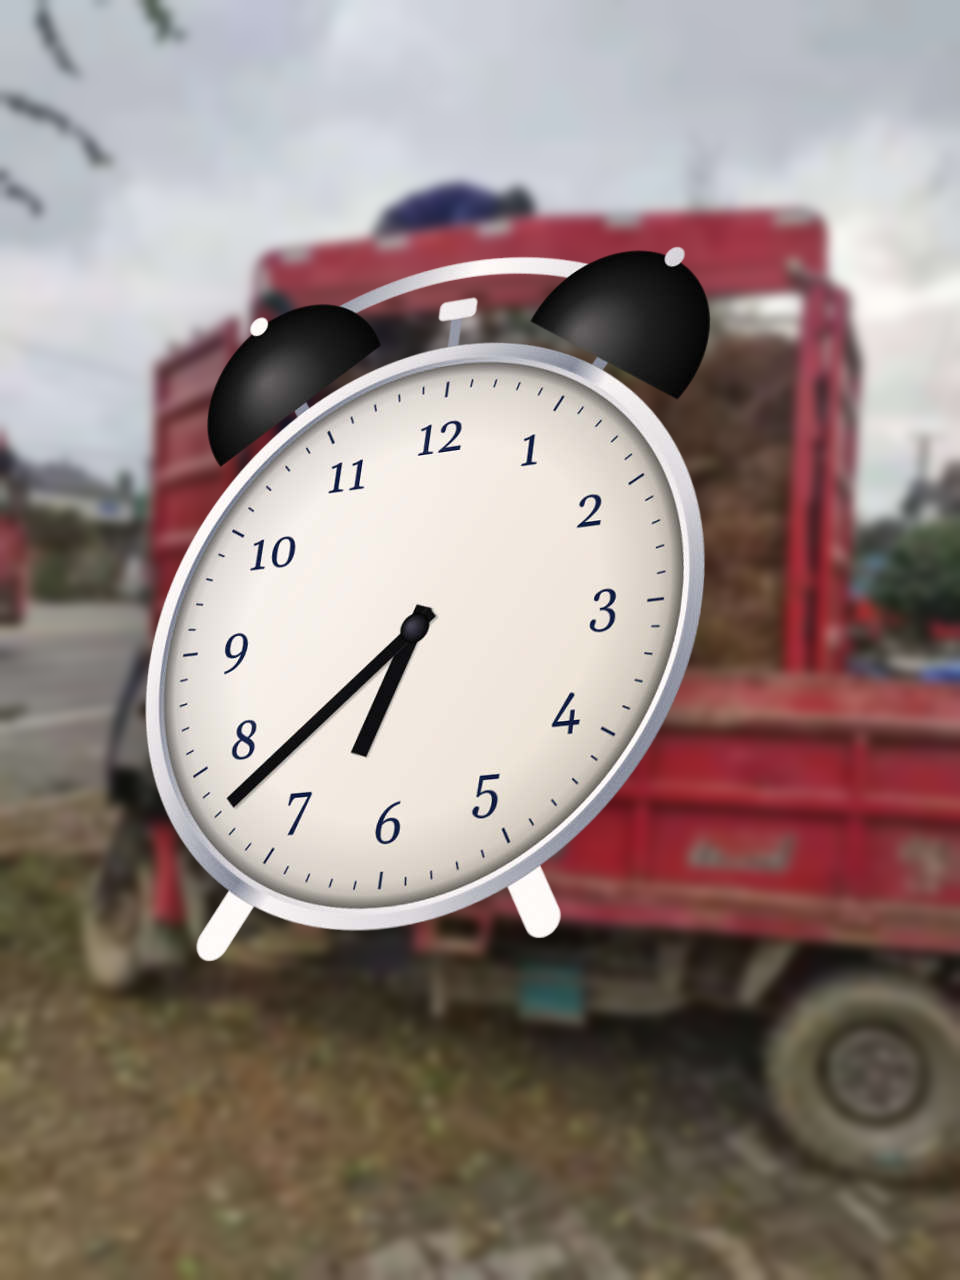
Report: 6:38
